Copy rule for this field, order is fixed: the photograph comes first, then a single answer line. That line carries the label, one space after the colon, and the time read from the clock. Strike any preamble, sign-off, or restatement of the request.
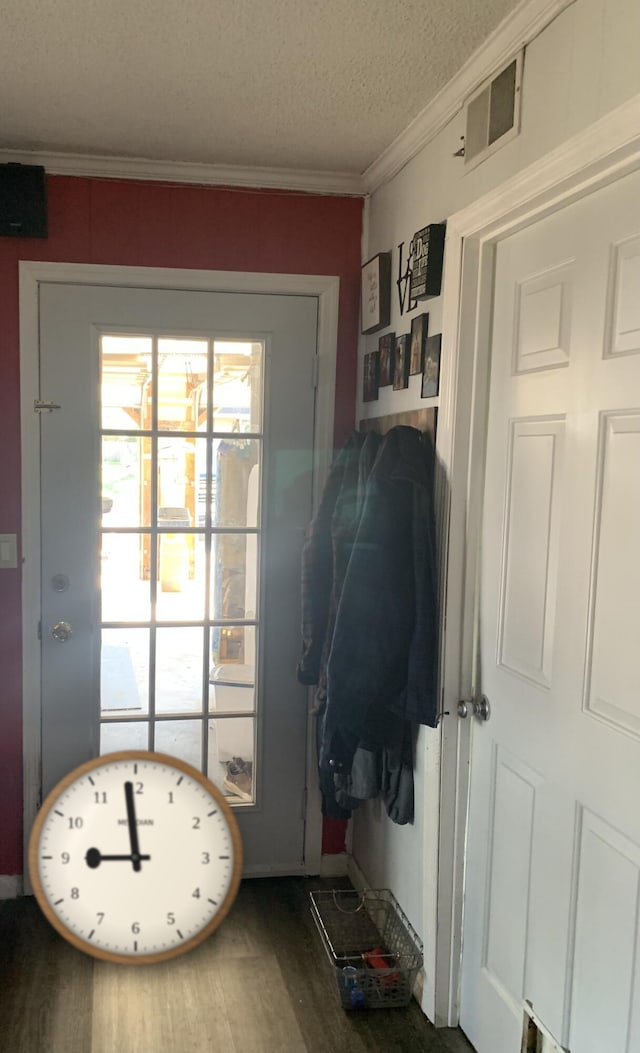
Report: 8:59
